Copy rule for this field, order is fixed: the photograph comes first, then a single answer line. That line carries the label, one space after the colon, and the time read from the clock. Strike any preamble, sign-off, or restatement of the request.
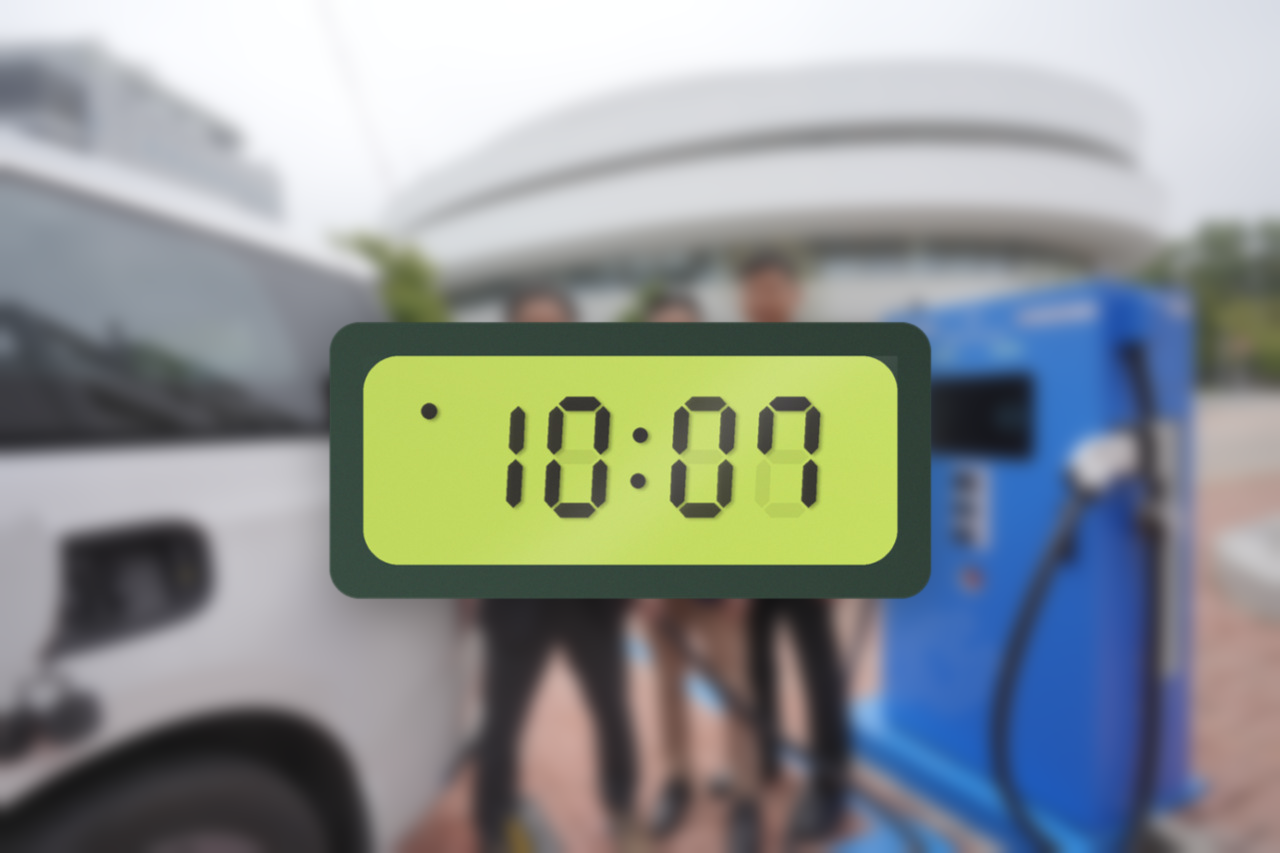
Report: 10:07
